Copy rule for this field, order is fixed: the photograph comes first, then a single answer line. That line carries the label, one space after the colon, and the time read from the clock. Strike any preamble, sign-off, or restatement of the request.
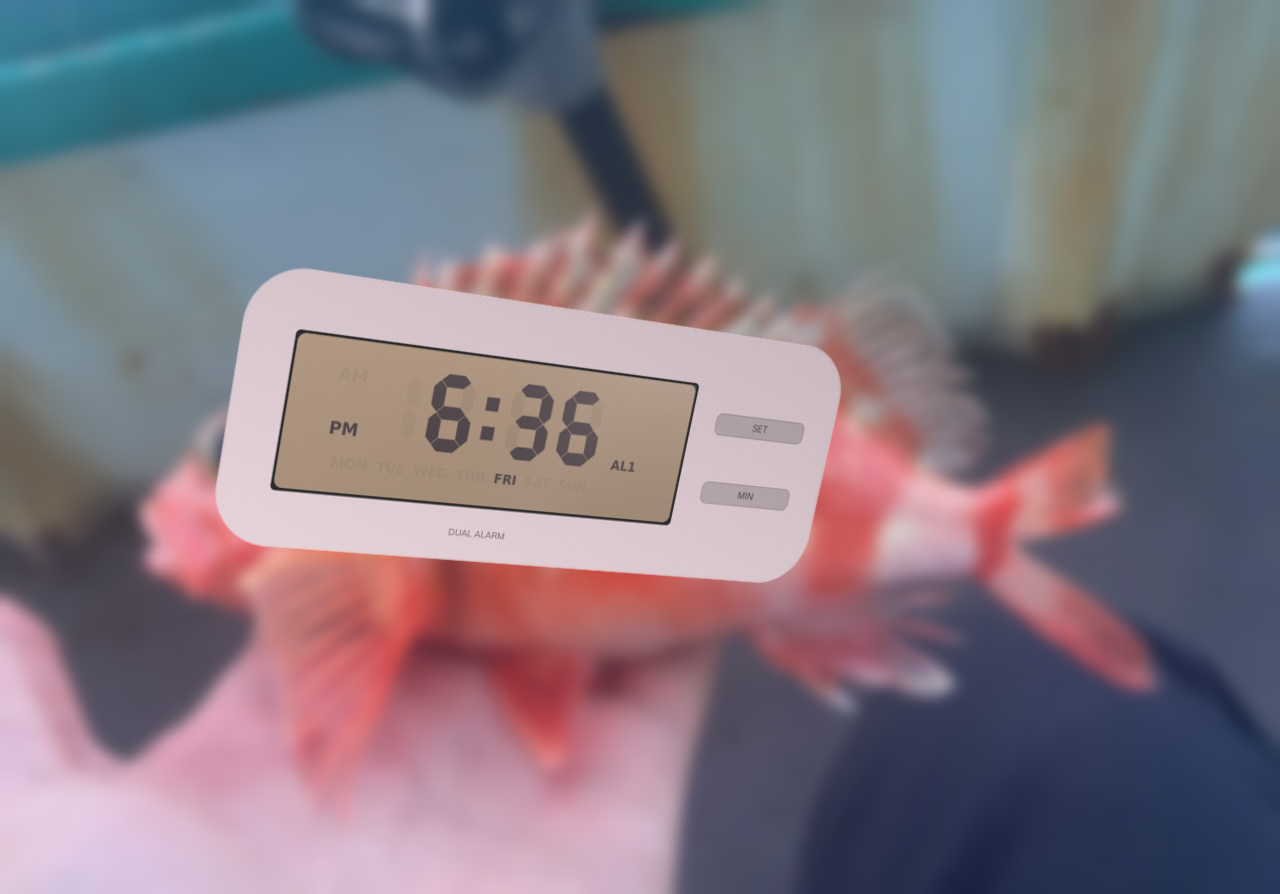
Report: 6:36
